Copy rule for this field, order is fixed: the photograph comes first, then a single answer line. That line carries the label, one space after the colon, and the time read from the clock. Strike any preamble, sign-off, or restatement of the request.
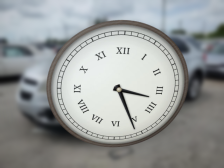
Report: 3:26
